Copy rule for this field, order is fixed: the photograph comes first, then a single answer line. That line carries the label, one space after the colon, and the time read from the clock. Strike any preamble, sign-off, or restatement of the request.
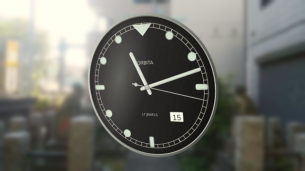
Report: 11:12:17
